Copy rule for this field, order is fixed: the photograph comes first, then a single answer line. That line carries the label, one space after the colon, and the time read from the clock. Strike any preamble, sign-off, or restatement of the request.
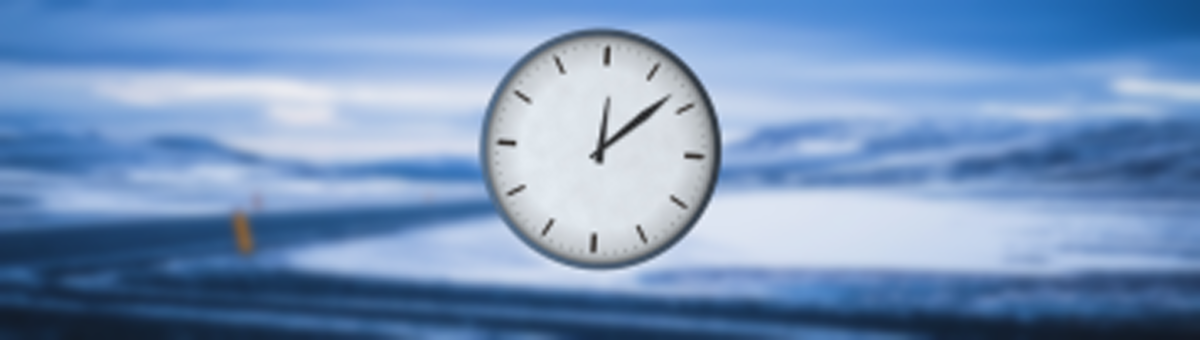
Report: 12:08
